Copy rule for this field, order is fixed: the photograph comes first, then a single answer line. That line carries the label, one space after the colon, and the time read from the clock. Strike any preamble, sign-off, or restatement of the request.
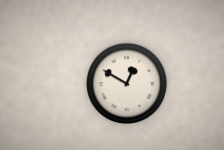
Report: 12:50
